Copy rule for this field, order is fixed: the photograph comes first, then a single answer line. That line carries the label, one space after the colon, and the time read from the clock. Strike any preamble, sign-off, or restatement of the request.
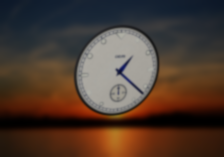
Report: 1:22
